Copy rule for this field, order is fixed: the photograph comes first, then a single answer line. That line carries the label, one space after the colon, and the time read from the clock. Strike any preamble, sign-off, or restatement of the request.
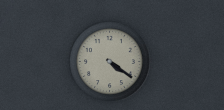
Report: 4:21
